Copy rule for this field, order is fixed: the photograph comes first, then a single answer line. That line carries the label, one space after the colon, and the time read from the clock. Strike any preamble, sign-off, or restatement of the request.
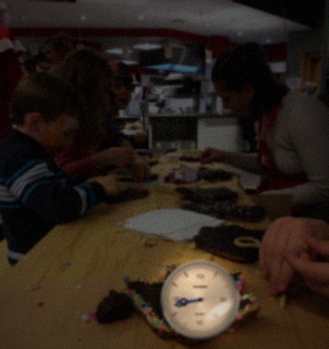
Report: 8:43
